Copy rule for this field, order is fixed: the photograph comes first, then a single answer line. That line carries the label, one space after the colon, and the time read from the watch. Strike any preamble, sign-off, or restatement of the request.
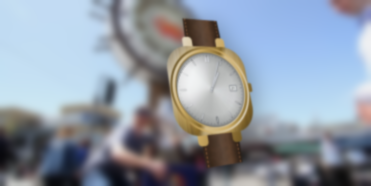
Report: 1:04
